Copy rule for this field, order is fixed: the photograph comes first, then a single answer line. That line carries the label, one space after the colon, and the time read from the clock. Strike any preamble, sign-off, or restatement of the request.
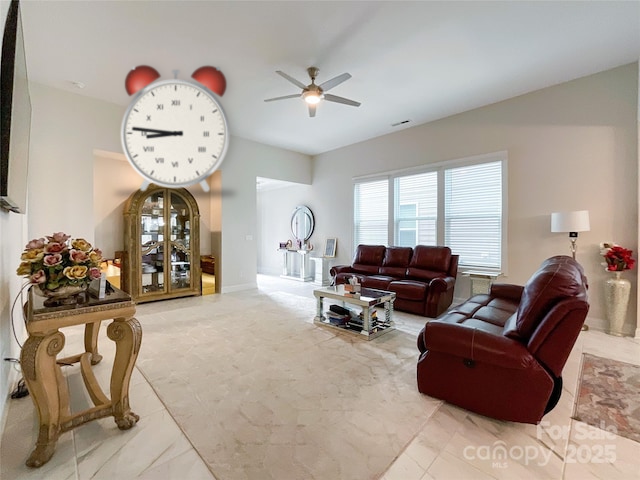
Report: 8:46
